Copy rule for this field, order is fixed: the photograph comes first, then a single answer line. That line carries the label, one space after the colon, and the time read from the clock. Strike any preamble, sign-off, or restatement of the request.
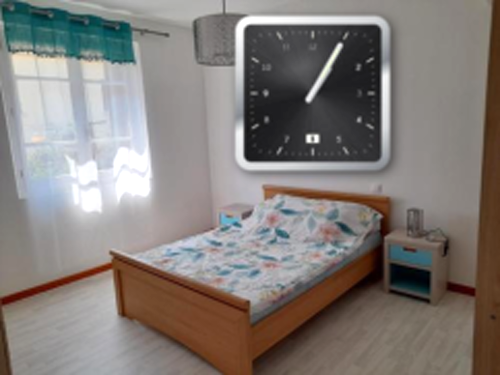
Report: 1:05
